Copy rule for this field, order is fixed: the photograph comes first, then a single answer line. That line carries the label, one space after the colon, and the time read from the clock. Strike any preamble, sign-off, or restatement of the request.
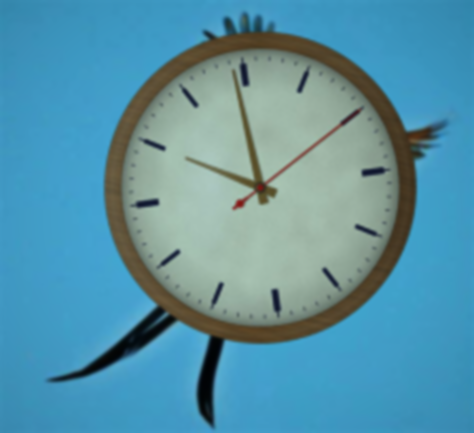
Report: 9:59:10
